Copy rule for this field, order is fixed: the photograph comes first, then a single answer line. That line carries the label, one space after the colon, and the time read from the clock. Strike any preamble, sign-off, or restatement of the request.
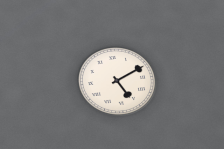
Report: 5:11
